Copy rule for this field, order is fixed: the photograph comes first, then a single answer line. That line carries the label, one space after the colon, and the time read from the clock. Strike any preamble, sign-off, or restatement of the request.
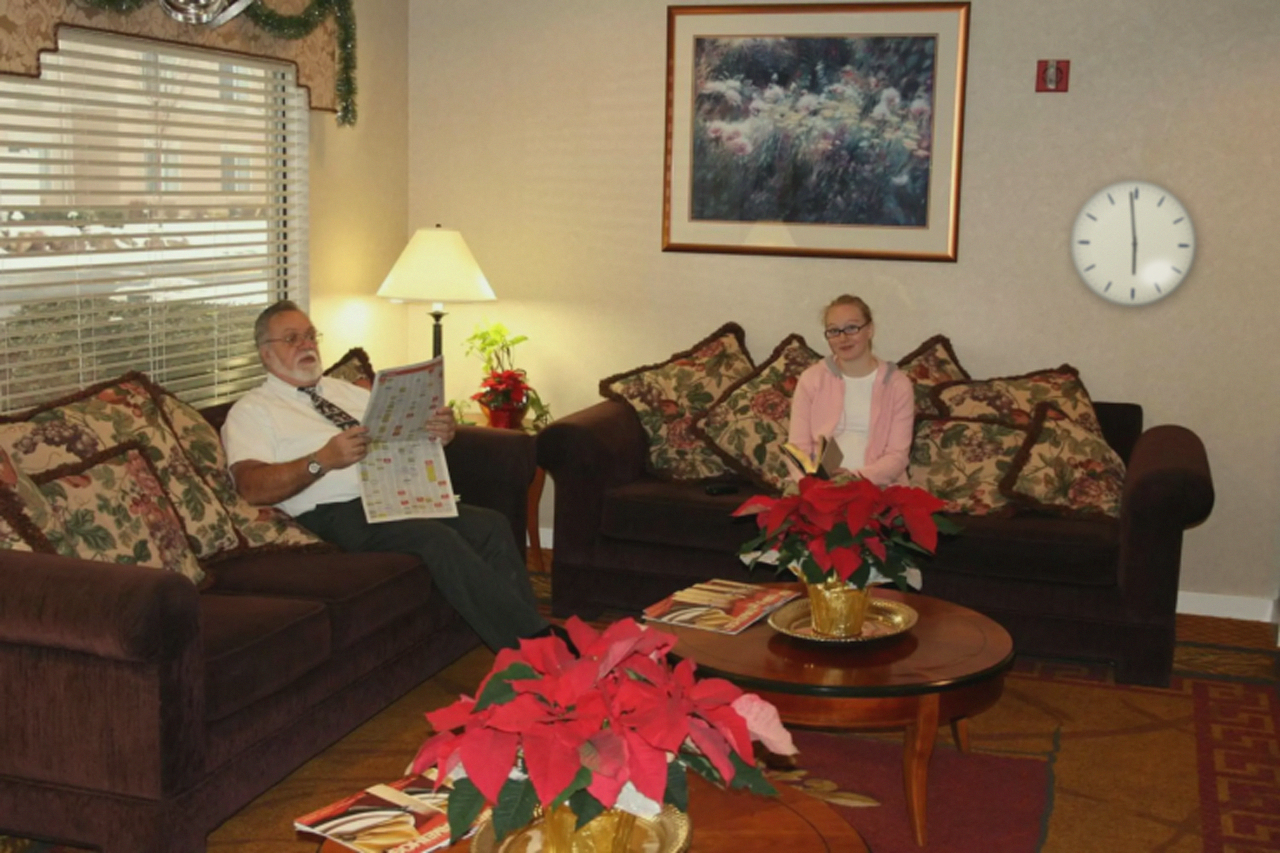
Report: 5:59
